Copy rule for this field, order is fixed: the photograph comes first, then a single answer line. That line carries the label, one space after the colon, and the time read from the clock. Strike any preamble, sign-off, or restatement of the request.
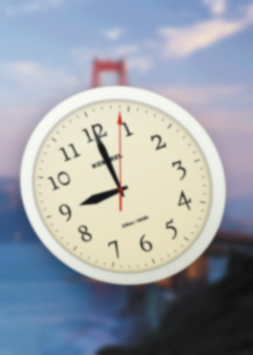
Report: 9:00:04
